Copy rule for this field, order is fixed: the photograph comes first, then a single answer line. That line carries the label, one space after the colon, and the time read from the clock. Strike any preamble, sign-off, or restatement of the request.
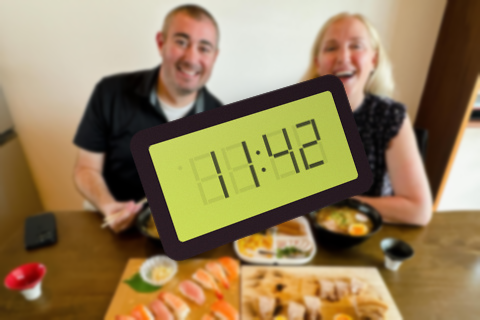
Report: 11:42
